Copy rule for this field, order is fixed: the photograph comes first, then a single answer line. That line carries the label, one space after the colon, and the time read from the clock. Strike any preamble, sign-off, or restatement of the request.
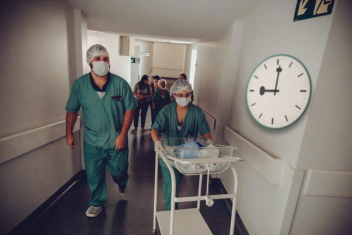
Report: 9:01
